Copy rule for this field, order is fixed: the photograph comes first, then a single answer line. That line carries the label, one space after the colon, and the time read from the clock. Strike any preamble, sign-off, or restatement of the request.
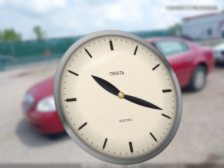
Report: 10:19
